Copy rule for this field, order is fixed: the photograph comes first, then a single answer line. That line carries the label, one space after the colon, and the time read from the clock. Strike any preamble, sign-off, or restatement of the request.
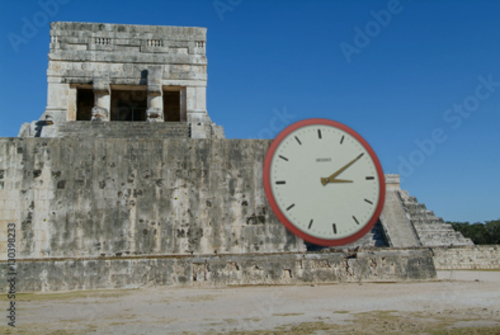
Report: 3:10
